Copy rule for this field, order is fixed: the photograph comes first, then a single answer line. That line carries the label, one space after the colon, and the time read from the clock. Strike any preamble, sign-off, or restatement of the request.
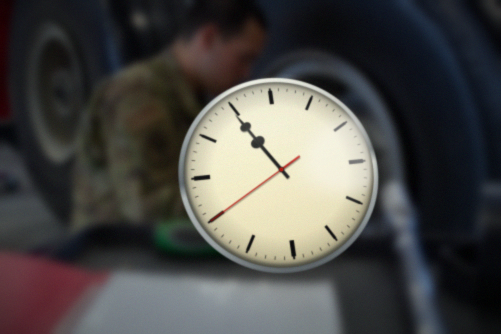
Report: 10:54:40
